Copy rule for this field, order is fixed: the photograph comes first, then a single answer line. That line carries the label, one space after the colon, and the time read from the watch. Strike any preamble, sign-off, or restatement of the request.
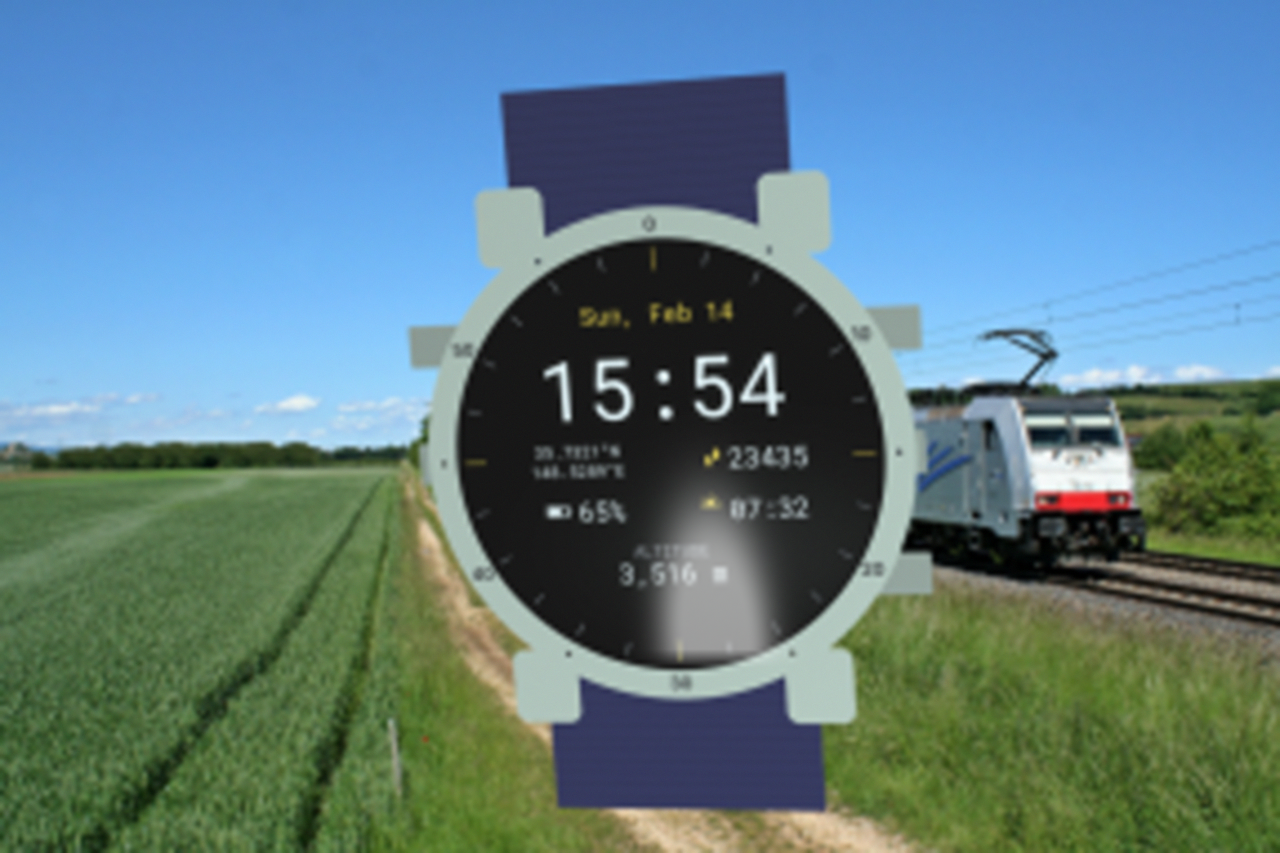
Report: 15:54
